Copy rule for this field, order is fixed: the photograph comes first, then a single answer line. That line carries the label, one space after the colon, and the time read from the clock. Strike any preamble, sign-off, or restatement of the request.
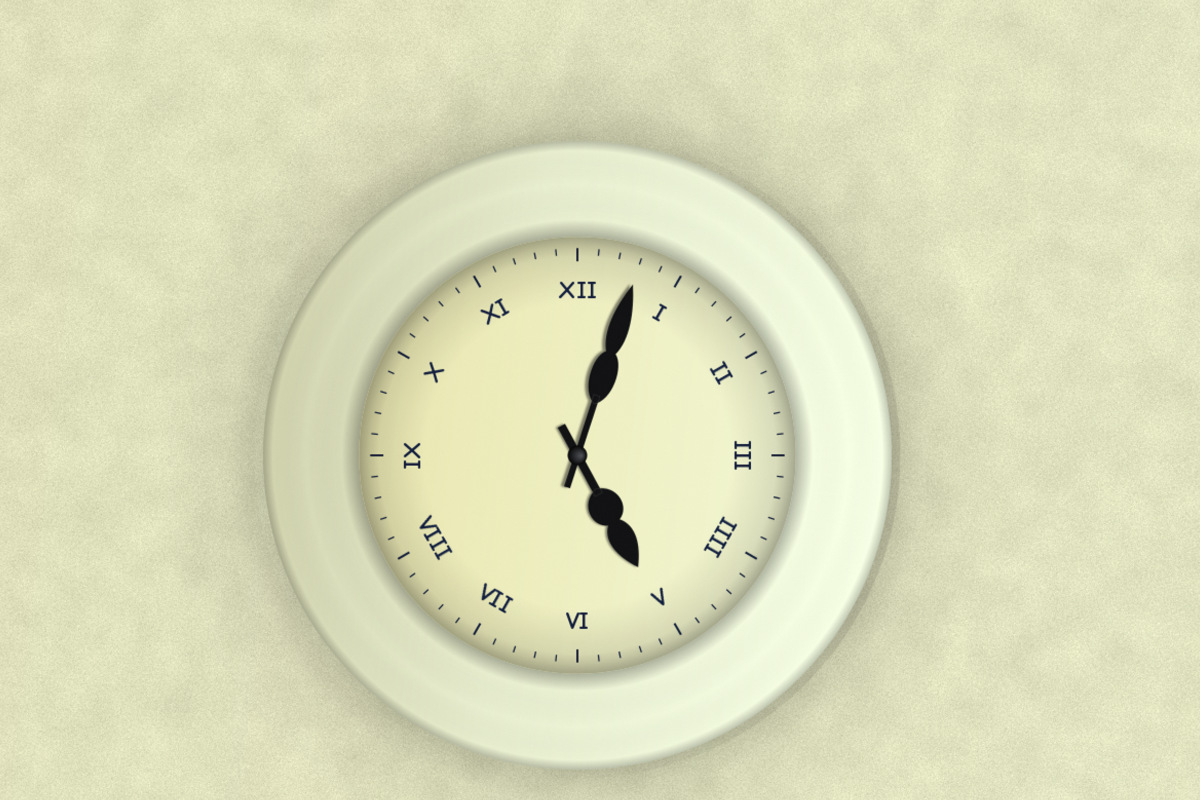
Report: 5:03
